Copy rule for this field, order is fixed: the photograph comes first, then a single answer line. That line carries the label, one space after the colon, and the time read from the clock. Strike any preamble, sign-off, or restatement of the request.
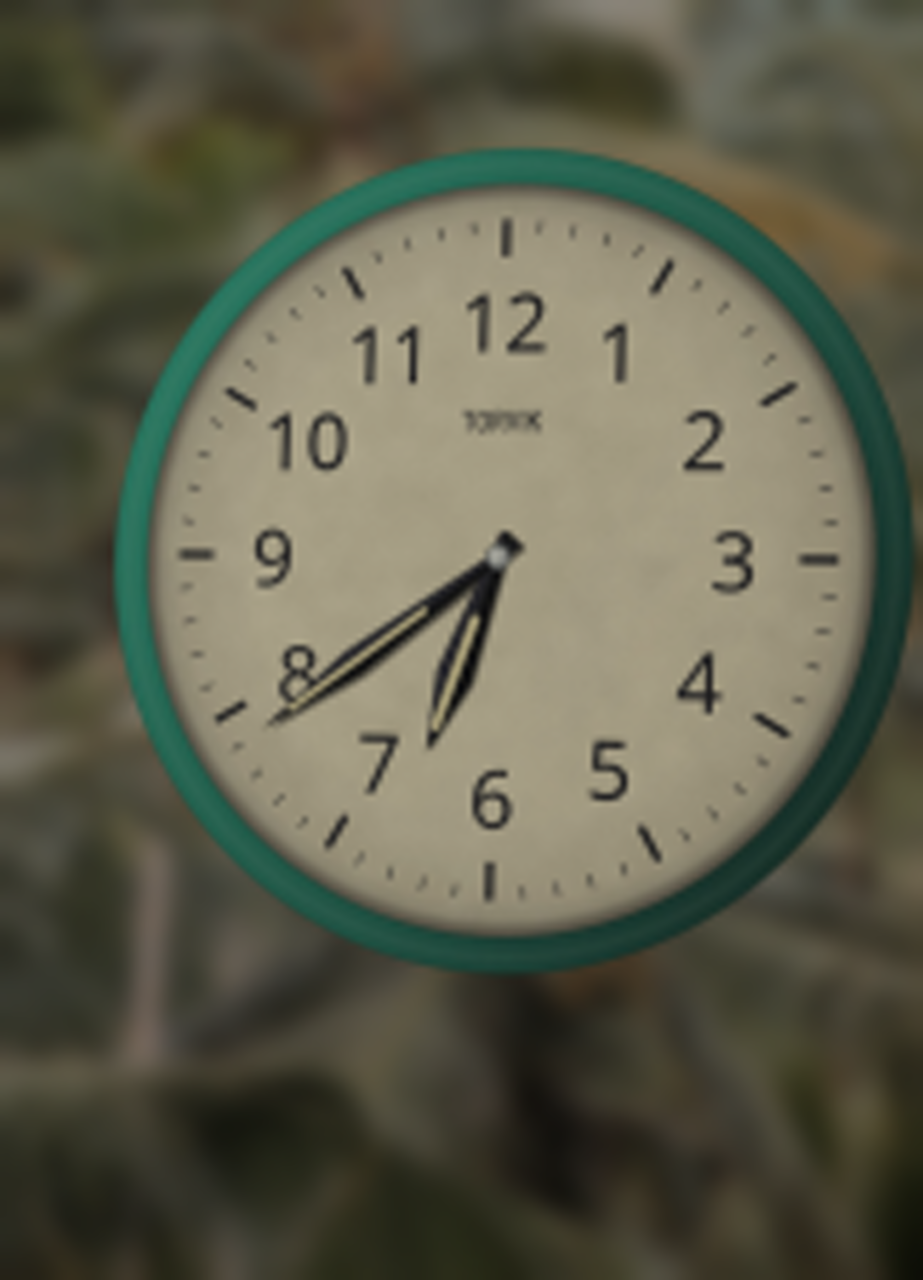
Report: 6:39
